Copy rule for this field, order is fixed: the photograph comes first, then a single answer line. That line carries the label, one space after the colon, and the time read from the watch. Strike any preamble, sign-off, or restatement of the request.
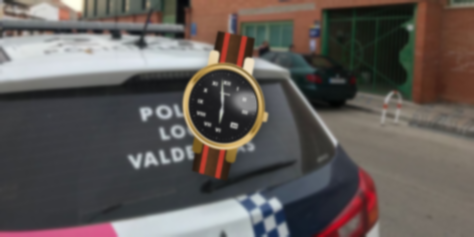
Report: 5:58
